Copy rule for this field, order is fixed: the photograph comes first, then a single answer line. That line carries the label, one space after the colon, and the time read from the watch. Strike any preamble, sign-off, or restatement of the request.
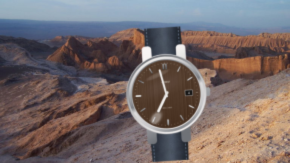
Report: 6:58
